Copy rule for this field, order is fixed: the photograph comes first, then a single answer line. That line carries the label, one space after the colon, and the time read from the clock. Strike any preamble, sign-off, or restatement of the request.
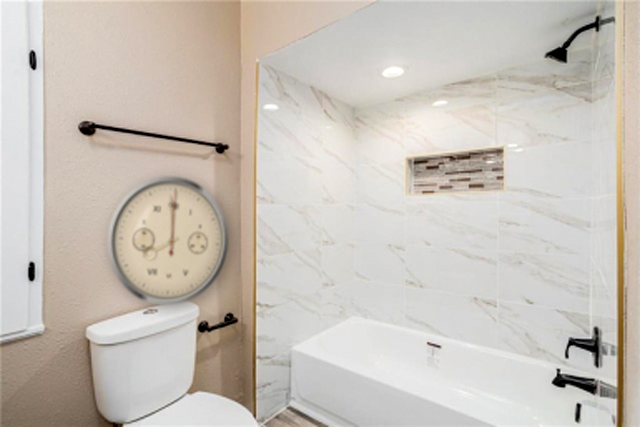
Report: 7:59
